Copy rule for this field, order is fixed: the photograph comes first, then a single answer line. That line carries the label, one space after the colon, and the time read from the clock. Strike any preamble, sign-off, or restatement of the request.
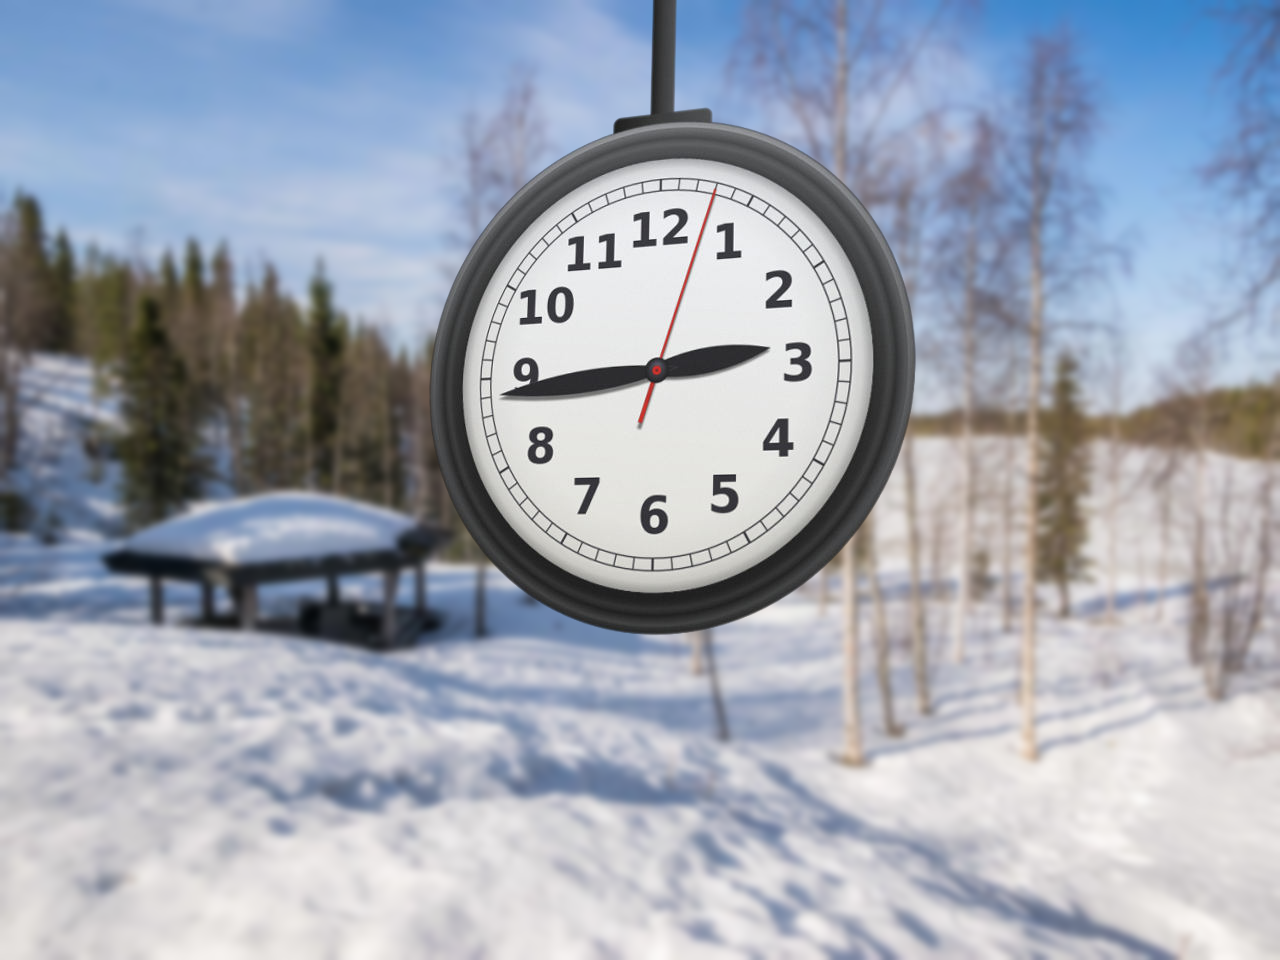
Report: 2:44:03
